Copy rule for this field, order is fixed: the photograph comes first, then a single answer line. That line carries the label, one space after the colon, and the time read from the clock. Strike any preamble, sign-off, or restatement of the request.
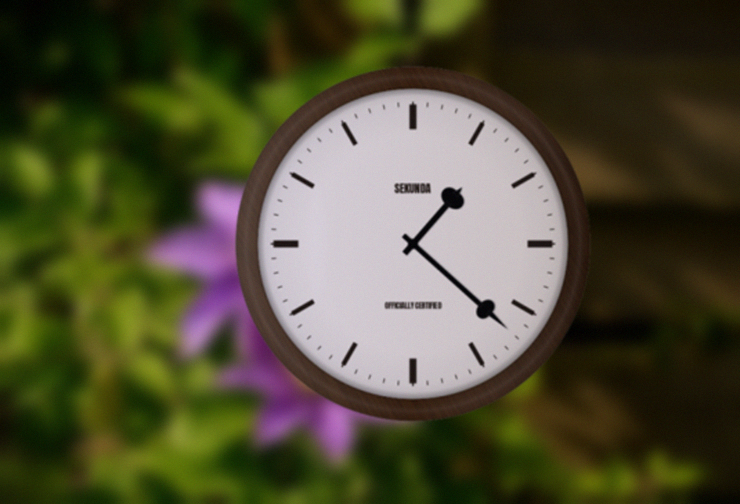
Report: 1:22
